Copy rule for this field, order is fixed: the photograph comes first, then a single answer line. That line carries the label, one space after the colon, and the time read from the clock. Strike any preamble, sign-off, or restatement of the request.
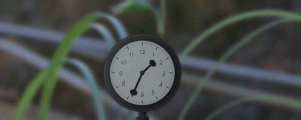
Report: 1:34
